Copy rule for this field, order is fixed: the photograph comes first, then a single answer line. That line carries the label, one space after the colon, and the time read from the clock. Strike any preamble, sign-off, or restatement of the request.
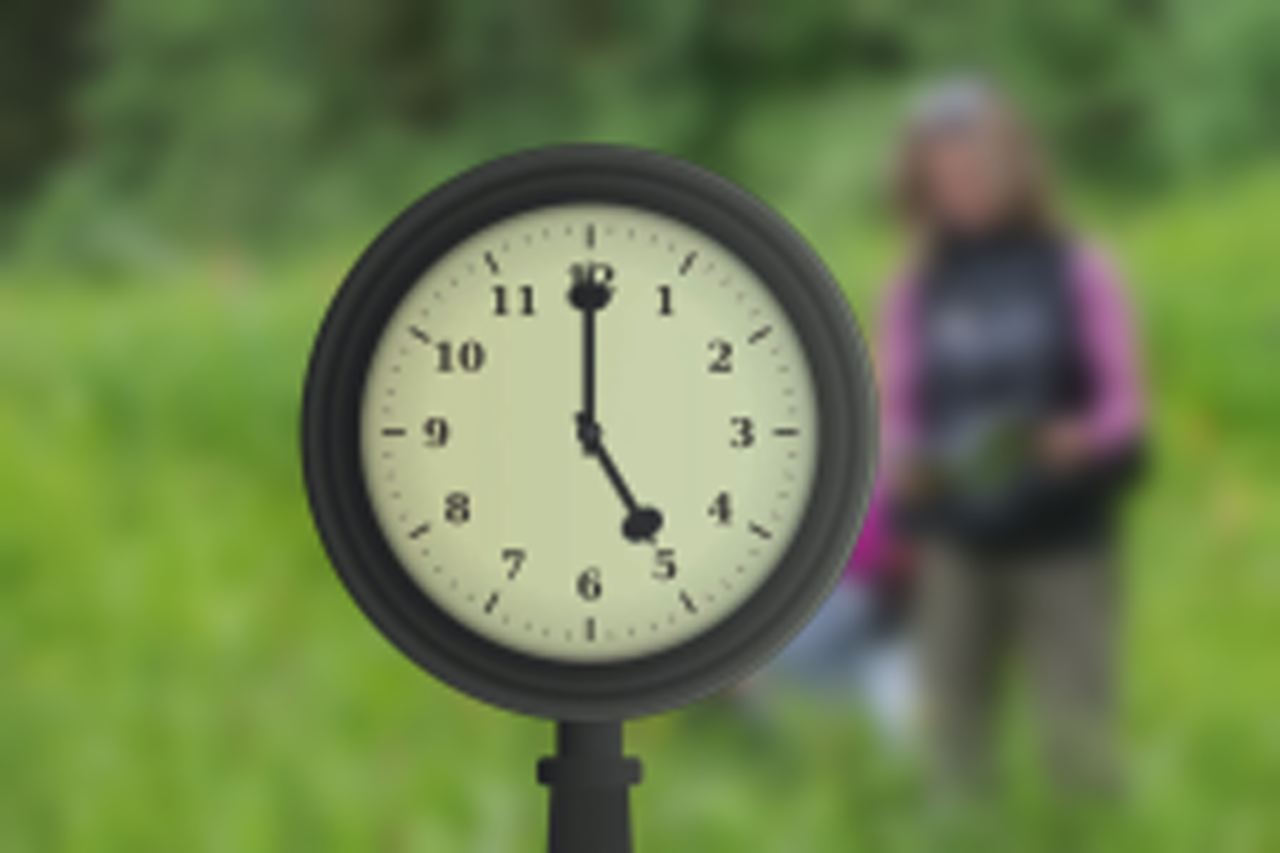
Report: 5:00
